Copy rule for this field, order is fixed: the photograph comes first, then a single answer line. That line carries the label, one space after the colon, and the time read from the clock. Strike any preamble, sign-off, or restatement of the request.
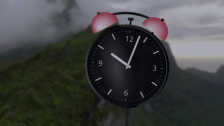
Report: 10:03
